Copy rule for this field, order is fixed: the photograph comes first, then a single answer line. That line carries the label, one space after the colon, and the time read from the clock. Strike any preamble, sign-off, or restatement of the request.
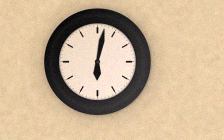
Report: 6:02
